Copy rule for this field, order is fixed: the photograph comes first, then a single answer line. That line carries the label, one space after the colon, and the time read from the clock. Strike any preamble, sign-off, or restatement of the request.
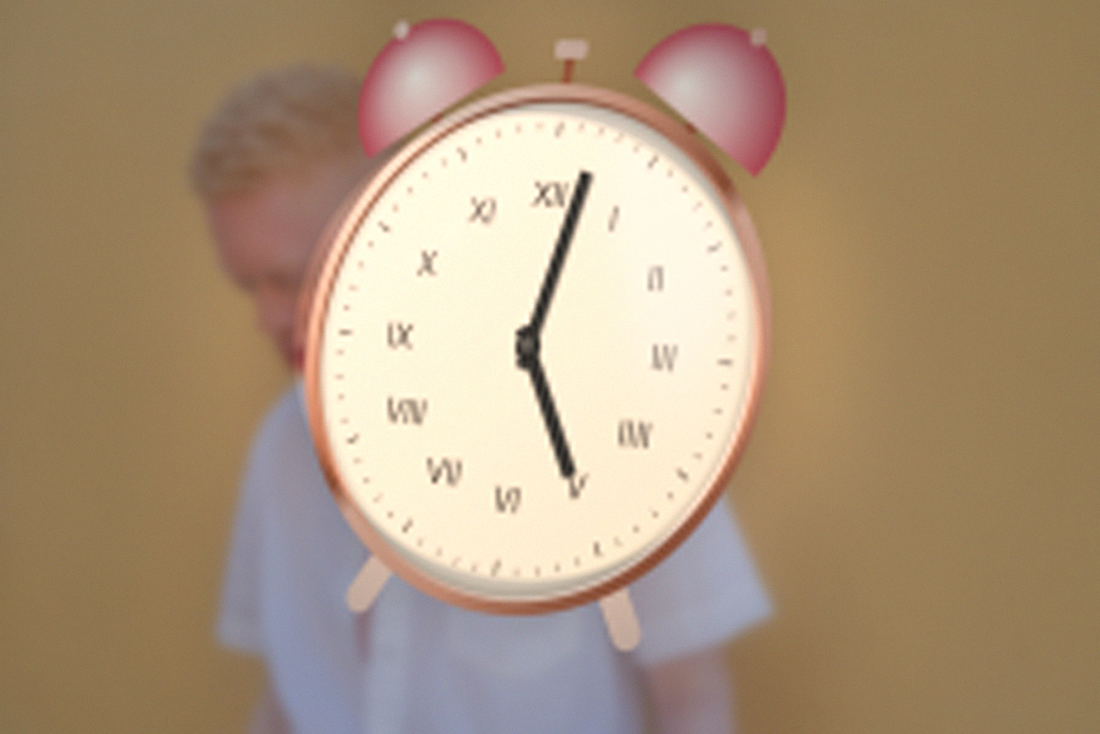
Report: 5:02
